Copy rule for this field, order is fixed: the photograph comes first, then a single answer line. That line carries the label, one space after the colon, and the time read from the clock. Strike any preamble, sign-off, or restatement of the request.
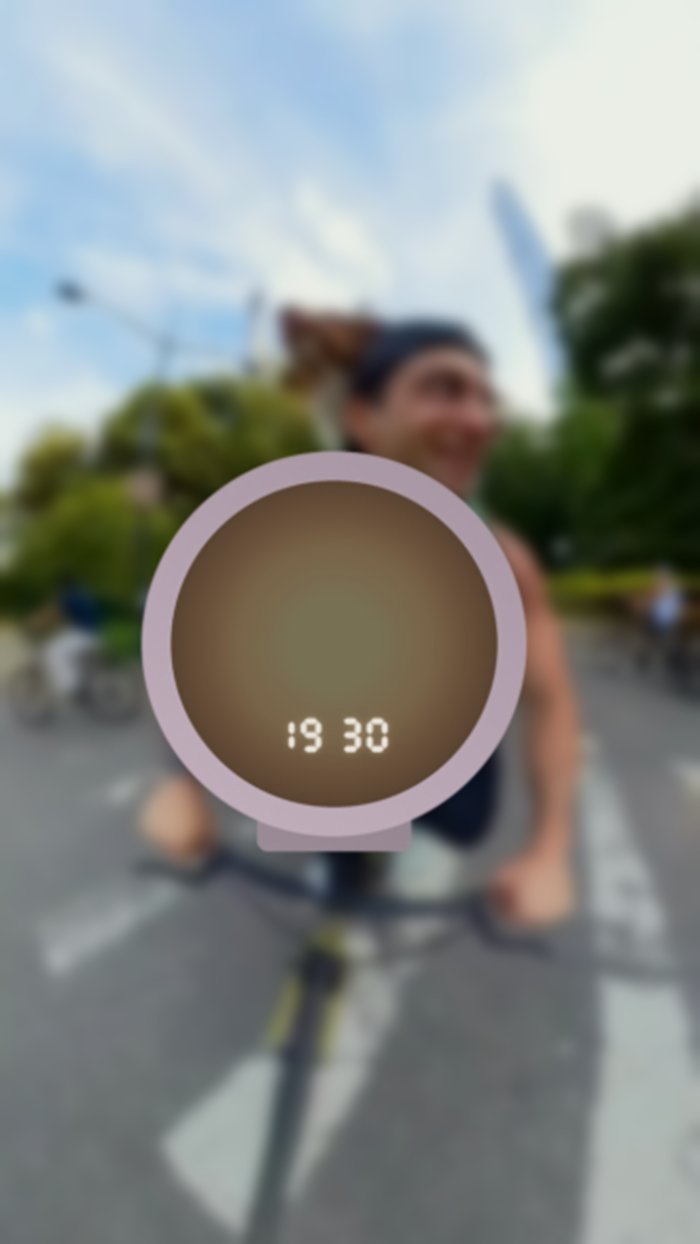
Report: 19:30
